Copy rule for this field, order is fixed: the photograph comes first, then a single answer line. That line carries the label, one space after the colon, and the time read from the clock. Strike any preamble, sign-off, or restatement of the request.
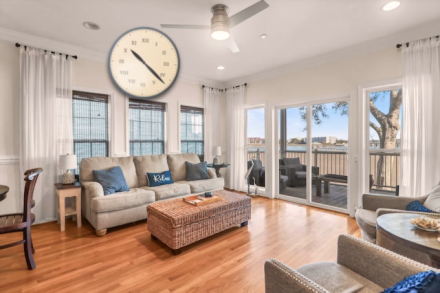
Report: 10:22
